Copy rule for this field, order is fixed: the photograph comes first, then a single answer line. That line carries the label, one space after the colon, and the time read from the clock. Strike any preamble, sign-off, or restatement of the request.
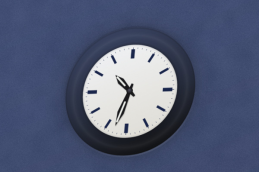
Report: 10:33
